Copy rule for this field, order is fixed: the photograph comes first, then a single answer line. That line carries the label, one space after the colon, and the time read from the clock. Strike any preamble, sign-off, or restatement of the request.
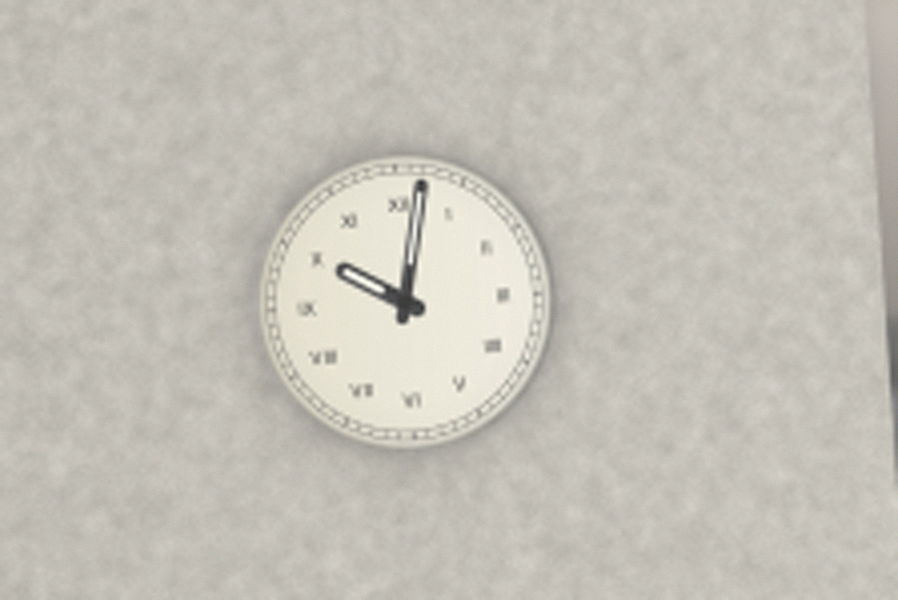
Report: 10:02
